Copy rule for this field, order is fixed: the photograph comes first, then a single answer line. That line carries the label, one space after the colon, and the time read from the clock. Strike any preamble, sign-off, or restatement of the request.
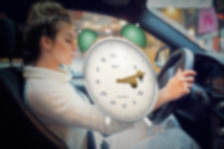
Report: 3:13
